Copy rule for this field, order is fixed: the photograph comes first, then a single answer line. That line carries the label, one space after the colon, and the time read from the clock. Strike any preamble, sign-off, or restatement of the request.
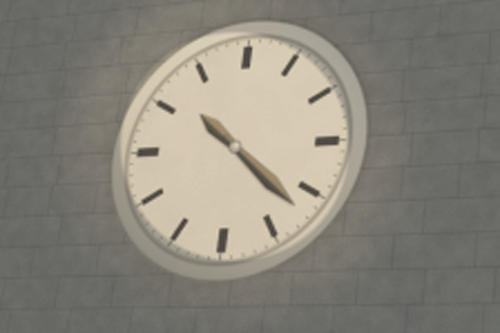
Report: 10:22
